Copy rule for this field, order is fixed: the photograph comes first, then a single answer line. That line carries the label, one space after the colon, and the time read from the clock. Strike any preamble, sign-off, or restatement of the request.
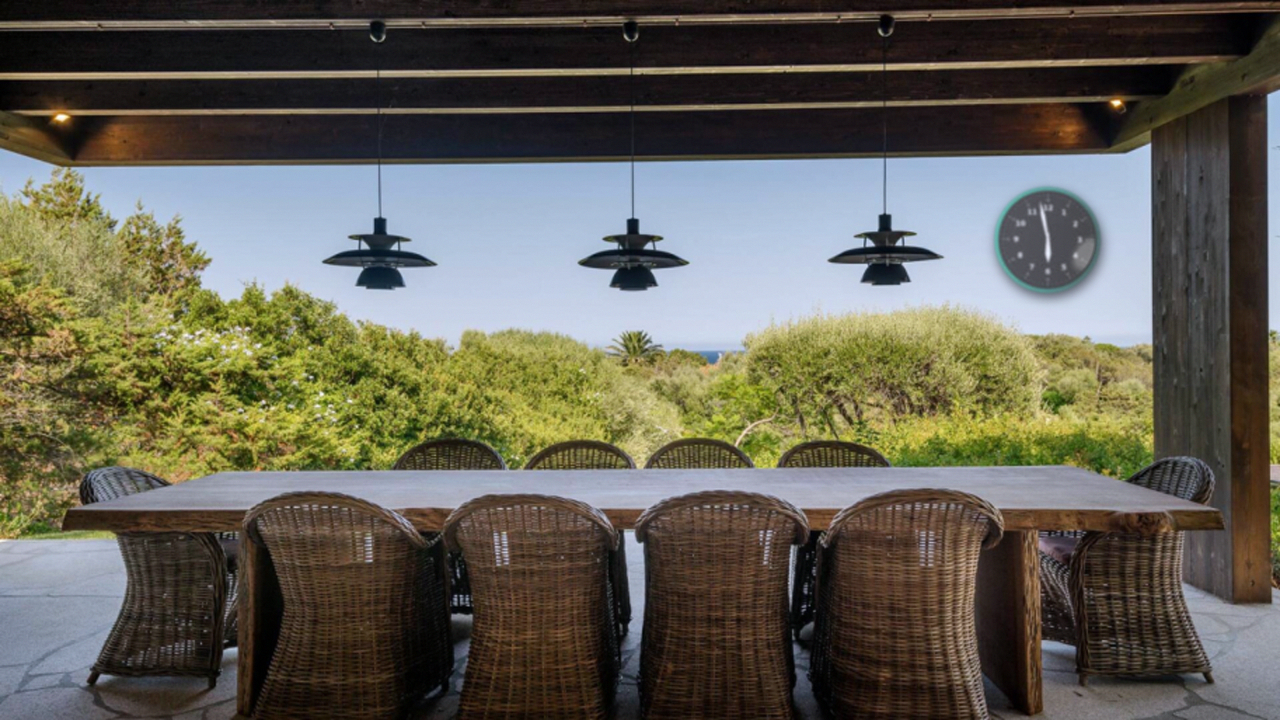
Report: 5:58
